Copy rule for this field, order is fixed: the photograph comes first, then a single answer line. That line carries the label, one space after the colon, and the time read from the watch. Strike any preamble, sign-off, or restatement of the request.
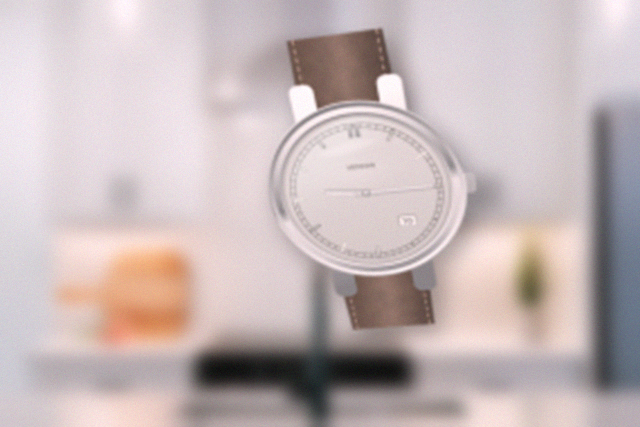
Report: 9:15
